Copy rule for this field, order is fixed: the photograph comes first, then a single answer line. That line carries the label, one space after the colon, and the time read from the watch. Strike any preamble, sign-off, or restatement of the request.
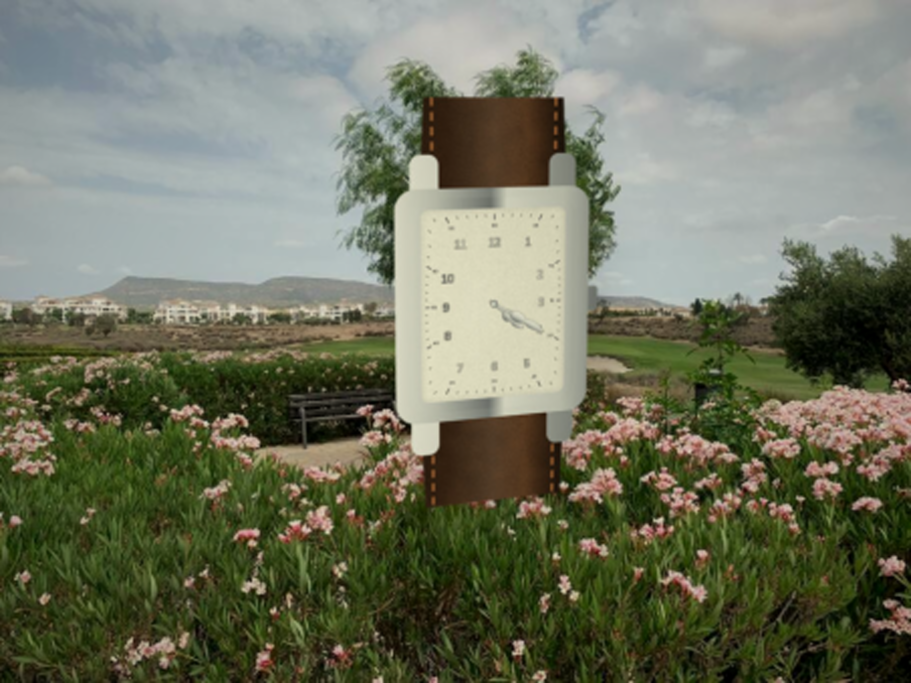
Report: 4:20
